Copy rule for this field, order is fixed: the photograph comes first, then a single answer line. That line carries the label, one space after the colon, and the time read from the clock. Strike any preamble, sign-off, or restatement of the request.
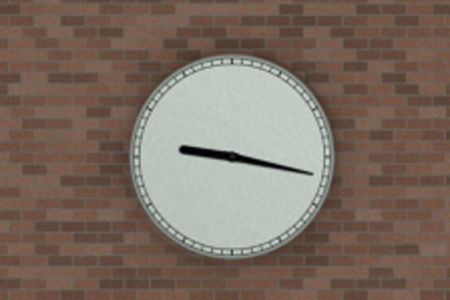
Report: 9:17
